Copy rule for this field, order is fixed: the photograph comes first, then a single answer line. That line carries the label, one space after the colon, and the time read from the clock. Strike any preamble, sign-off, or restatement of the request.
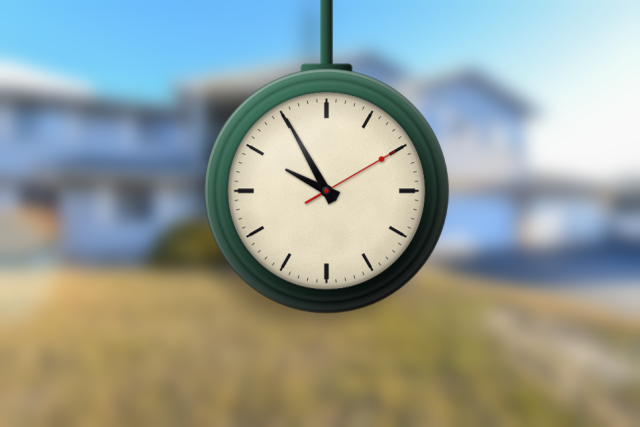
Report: 9:55:10
